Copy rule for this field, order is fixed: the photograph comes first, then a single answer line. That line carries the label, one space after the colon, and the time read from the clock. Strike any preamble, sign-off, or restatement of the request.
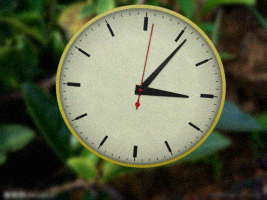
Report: 3:06:01
